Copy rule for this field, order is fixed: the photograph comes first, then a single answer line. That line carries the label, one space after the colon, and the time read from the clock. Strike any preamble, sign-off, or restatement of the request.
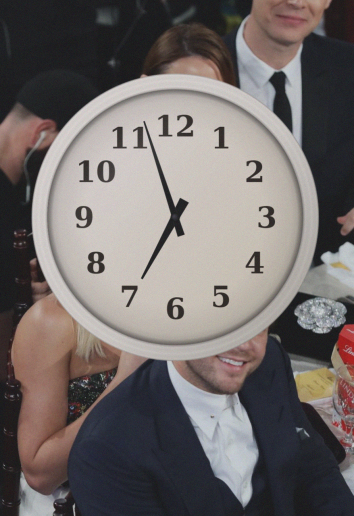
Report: 6:57
